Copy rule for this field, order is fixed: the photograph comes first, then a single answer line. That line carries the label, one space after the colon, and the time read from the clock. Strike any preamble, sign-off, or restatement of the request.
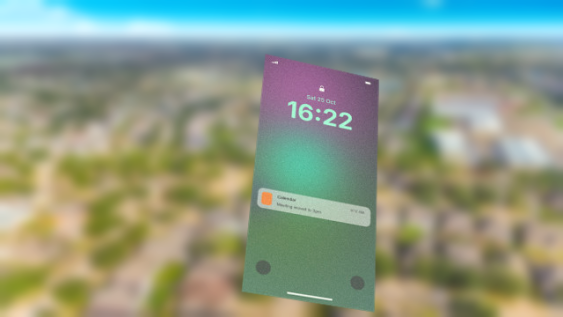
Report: 16:22
